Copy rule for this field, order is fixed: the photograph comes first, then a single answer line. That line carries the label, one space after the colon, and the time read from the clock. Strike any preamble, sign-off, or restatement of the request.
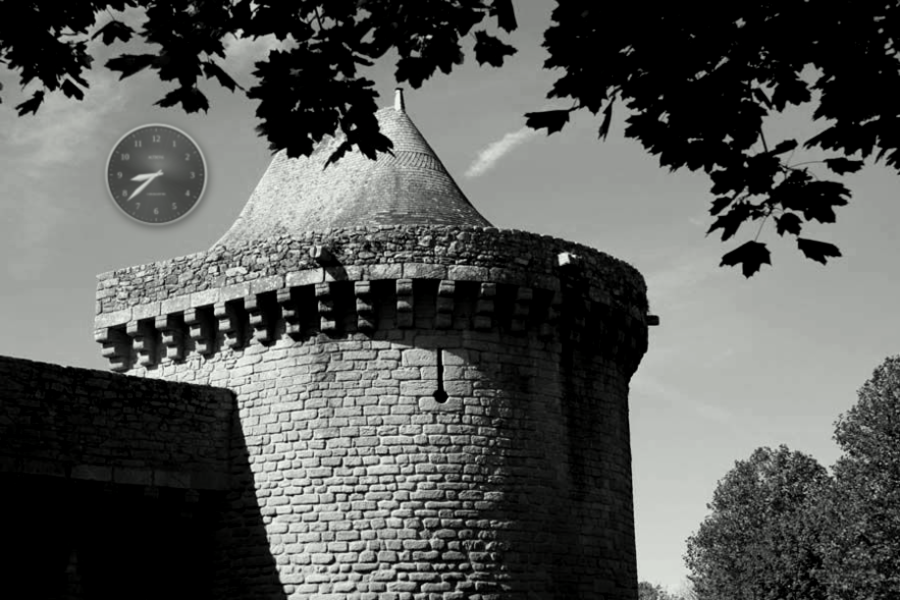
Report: 8:38
